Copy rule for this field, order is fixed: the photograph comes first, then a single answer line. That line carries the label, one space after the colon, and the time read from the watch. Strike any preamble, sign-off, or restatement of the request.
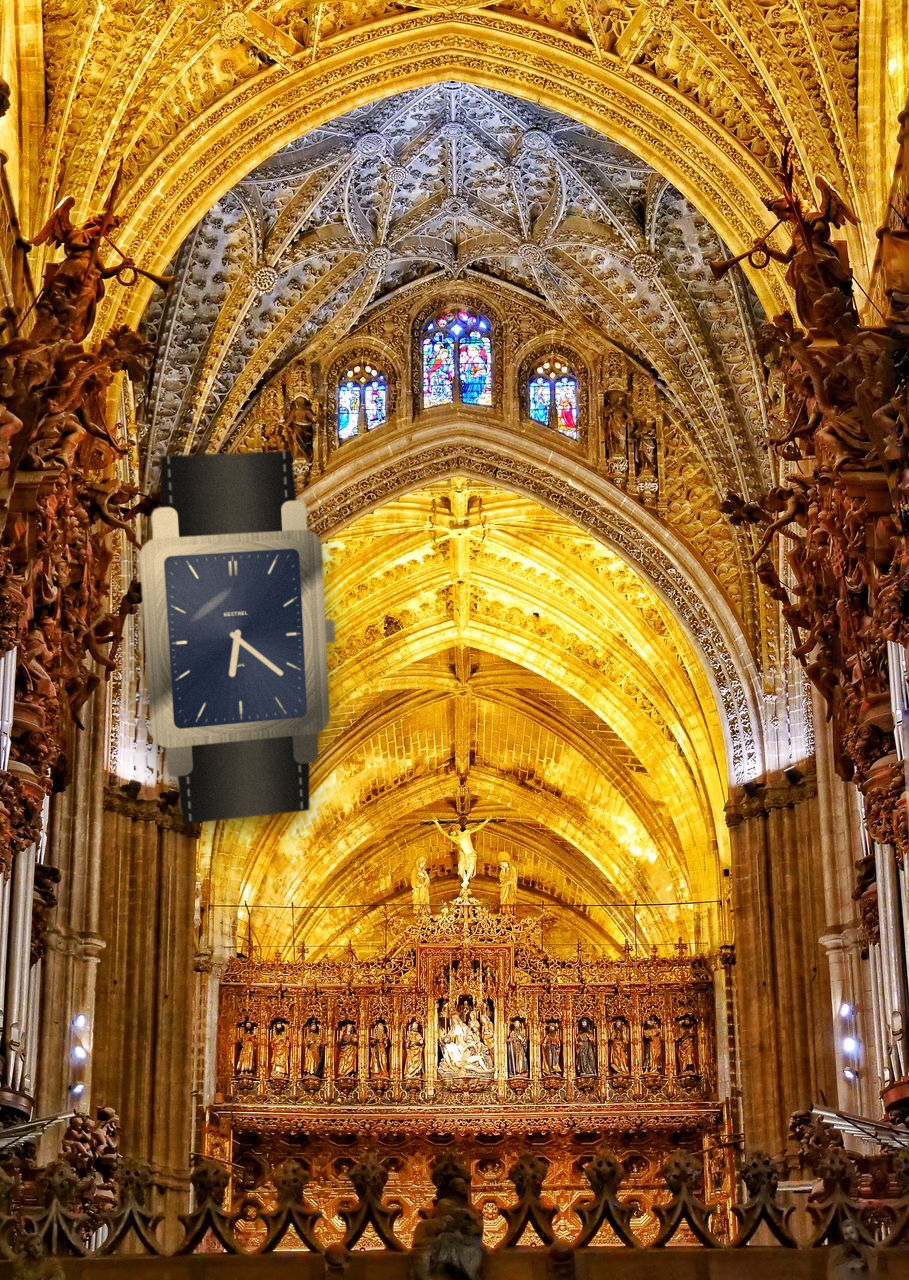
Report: 6:22
